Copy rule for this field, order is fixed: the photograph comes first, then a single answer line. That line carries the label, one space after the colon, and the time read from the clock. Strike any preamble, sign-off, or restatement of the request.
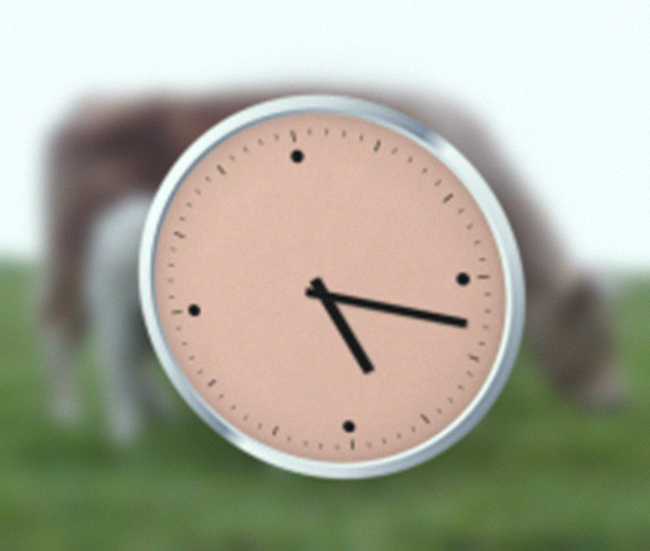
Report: 5:18
